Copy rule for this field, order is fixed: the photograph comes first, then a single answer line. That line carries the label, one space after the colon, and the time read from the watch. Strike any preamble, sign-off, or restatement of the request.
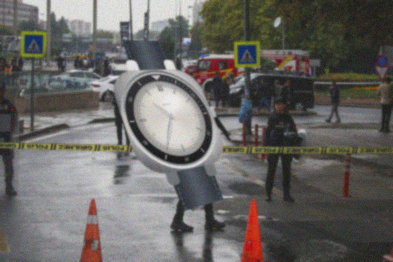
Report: 10:35
